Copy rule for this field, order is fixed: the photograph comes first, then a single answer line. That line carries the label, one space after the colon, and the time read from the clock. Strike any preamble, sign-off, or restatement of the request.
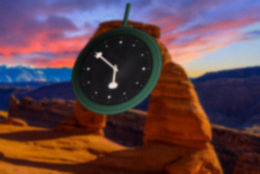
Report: 5:51
